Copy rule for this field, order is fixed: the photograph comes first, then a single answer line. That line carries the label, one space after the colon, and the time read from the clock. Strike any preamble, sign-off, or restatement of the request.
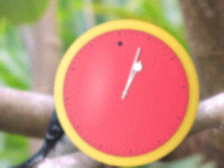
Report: 1:04
